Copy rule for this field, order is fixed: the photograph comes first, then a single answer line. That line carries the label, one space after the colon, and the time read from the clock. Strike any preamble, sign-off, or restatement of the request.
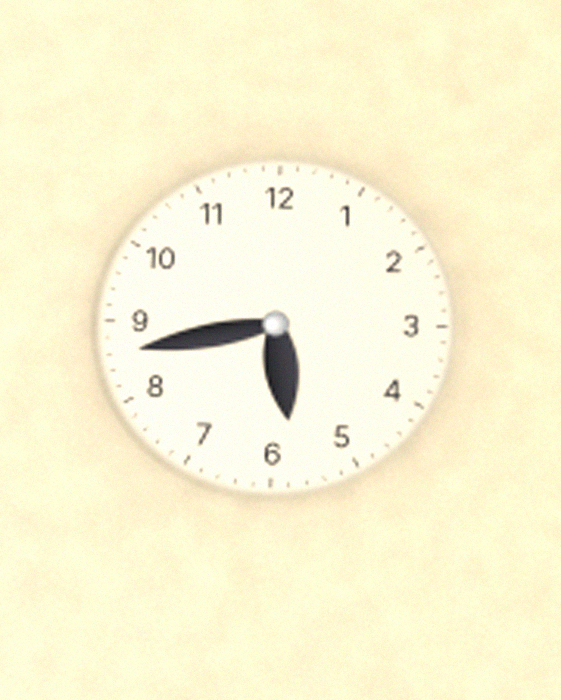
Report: 5:43
